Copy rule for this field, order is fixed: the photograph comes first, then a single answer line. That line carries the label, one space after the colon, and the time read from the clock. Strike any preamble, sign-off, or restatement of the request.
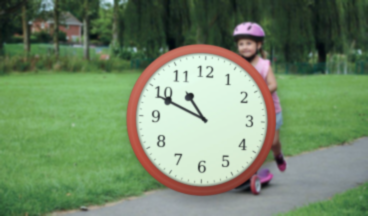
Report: 10:49
